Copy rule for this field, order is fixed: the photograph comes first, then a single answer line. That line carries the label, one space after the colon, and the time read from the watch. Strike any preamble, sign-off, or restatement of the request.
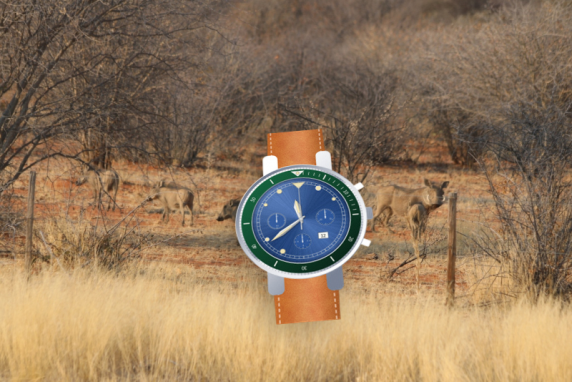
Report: 11:39
